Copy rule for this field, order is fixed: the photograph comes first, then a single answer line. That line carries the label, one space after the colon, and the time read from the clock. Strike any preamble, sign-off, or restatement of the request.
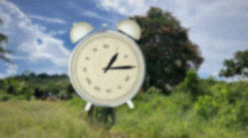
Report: 1:15
